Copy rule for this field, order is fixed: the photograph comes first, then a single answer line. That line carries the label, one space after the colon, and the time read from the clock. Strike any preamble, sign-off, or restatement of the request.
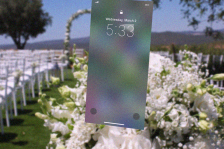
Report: 5:33
